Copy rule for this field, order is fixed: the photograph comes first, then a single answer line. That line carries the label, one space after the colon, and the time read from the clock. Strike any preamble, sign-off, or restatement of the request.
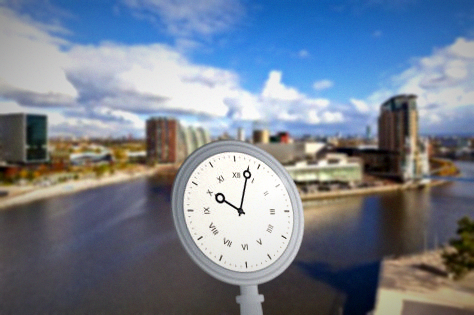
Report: 10:03
